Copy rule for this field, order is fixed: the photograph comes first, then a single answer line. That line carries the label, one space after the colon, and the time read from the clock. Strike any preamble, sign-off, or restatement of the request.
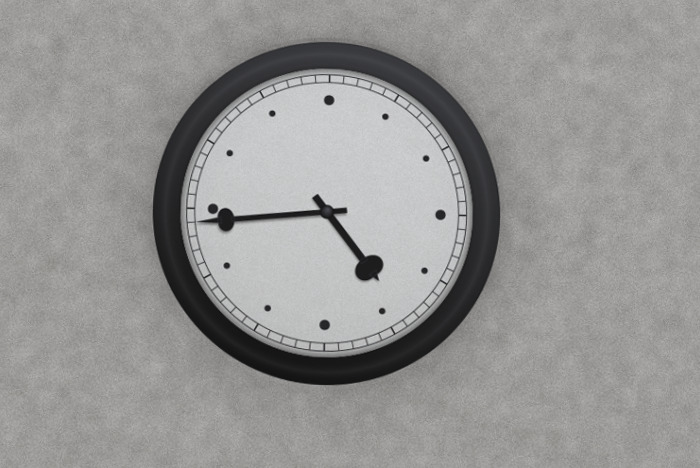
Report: 4:44
